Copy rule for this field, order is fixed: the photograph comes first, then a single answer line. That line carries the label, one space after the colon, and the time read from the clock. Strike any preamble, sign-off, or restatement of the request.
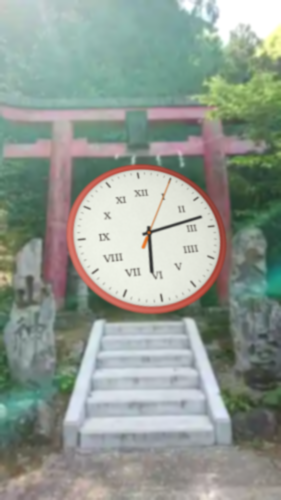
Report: 6:13:05
